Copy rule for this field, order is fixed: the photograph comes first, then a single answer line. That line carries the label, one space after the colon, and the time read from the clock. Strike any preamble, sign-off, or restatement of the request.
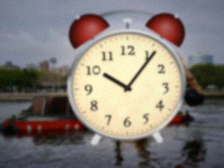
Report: 10:06
